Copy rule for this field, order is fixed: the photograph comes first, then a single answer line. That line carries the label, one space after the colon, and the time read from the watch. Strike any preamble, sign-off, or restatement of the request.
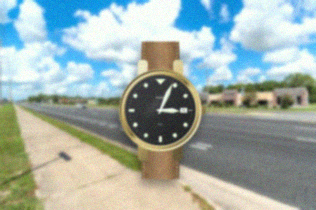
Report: 3:04
